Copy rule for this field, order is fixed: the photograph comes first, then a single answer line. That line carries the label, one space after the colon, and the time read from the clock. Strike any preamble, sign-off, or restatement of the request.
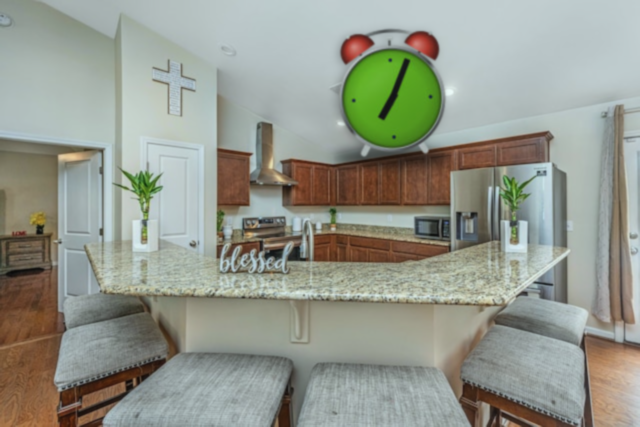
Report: 7:04
